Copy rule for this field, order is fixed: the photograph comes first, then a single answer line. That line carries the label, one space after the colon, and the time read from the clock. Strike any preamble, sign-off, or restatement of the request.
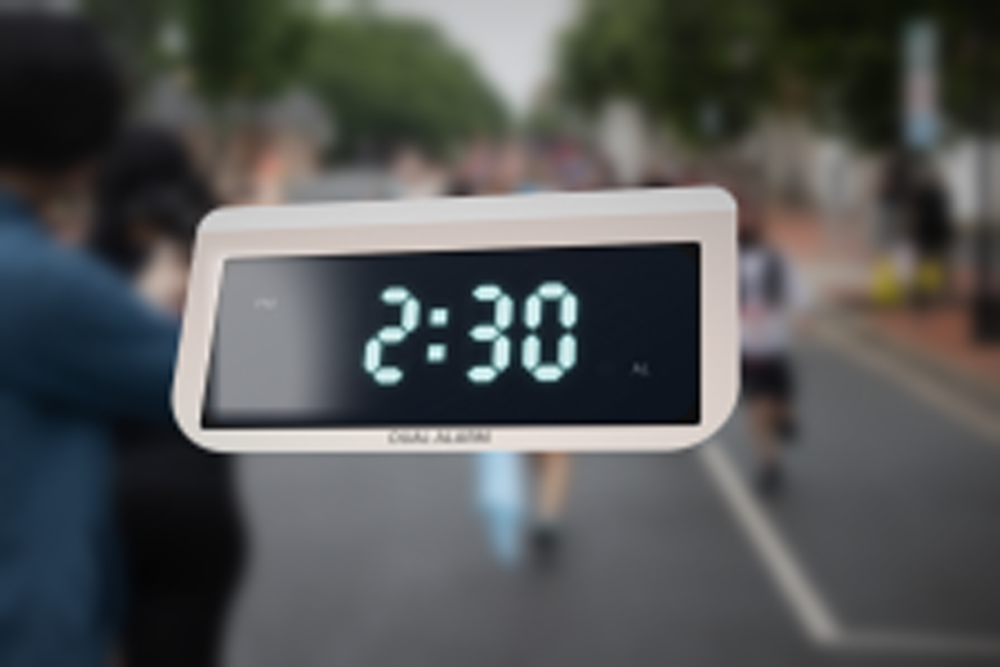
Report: 2:30
